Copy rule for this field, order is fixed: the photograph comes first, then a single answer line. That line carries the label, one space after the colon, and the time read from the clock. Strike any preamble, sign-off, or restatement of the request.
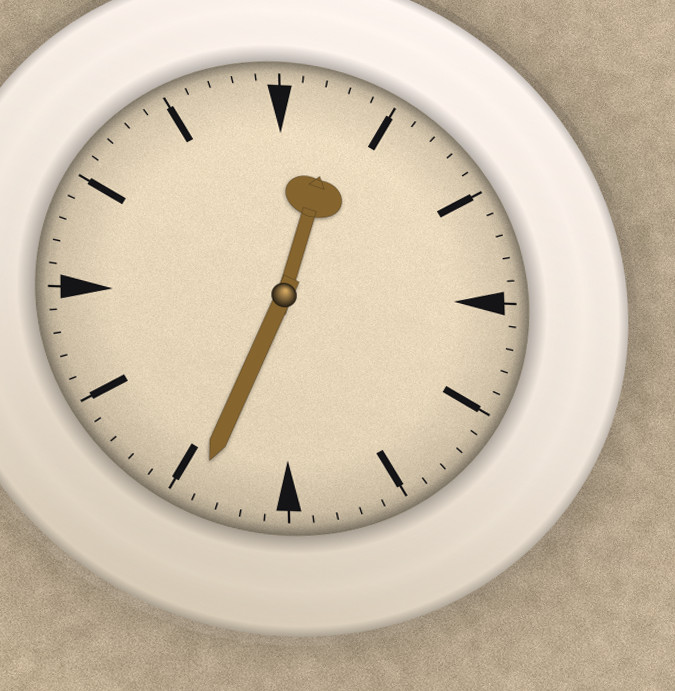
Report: 12:34
